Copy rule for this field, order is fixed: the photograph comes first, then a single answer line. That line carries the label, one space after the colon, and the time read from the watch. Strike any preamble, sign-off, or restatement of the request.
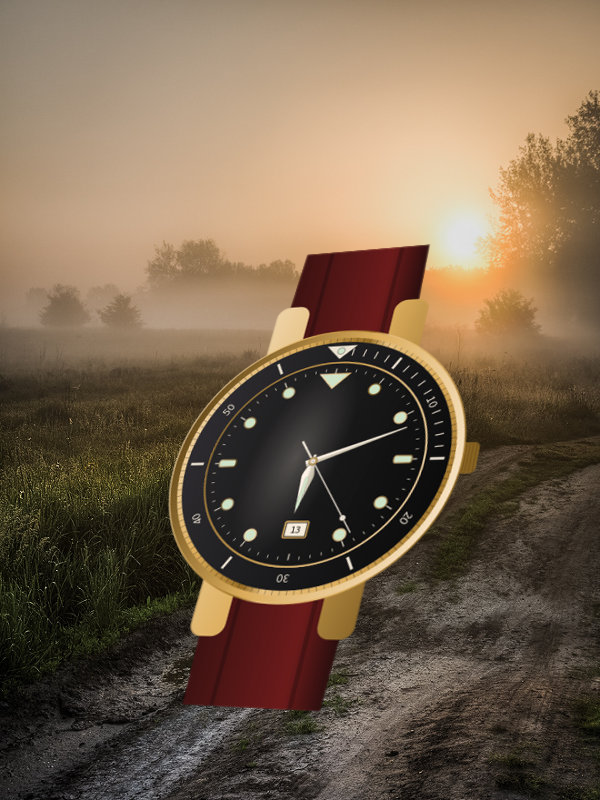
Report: 6:11:24
